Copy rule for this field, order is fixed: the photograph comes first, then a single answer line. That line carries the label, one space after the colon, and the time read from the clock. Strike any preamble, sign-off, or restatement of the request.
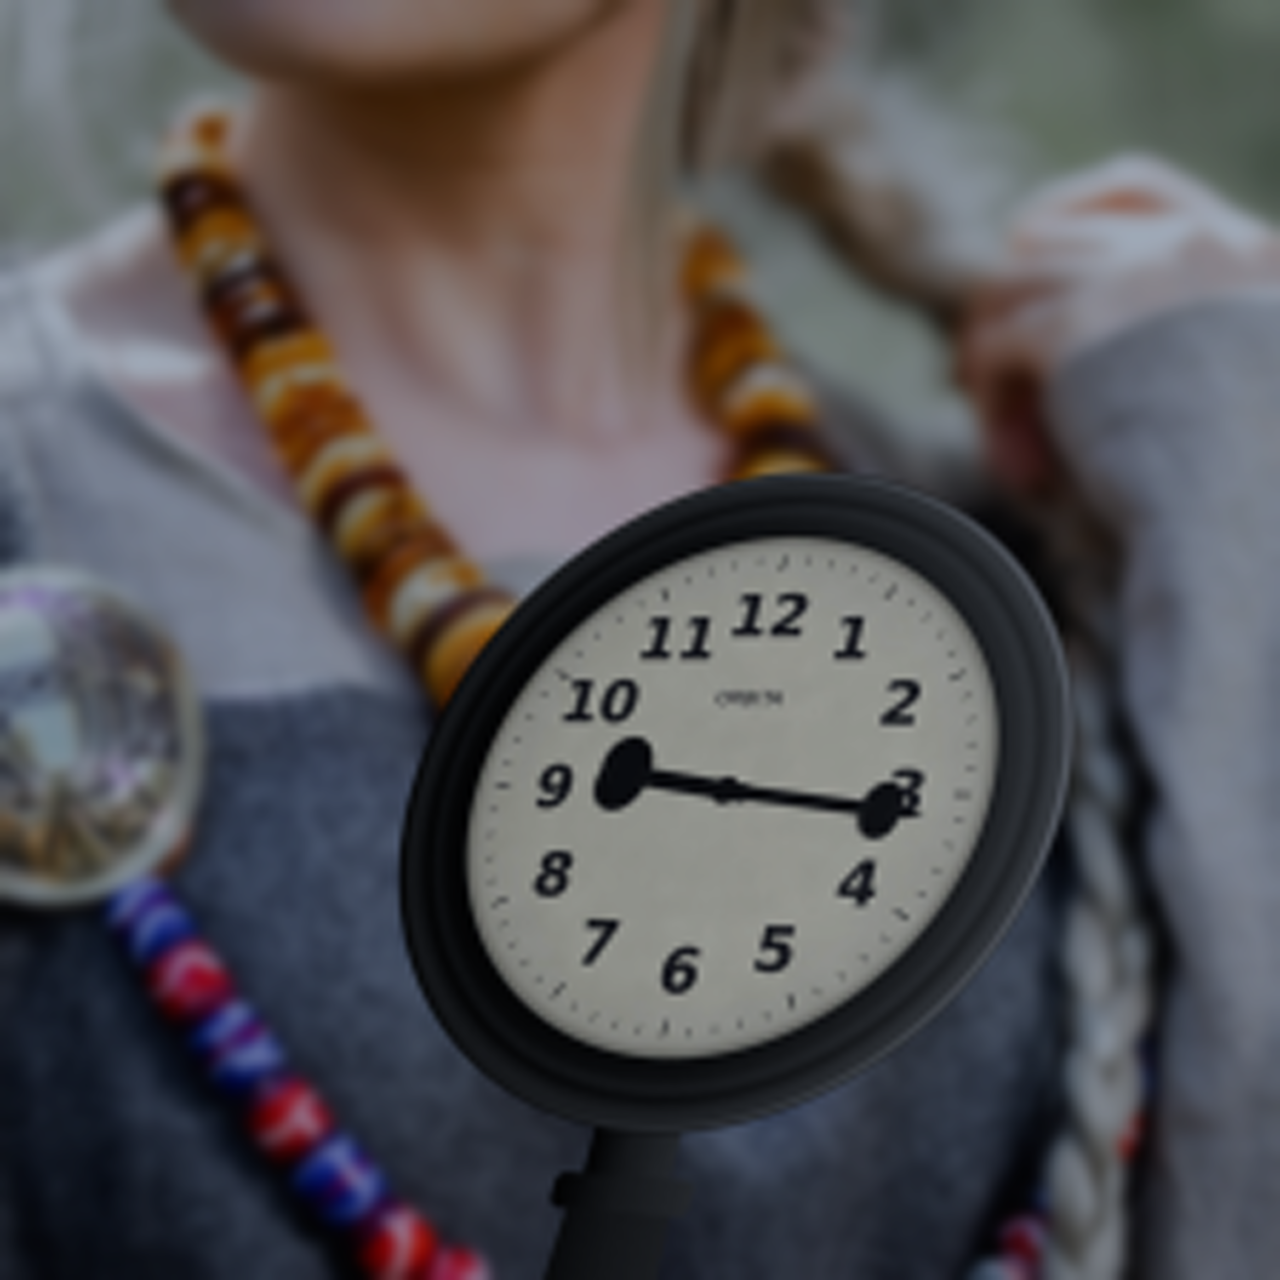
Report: 9:16
